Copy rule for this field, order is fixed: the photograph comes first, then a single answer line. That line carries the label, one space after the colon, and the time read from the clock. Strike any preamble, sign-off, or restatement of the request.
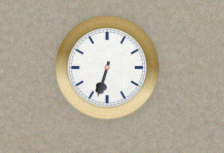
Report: 6:33
